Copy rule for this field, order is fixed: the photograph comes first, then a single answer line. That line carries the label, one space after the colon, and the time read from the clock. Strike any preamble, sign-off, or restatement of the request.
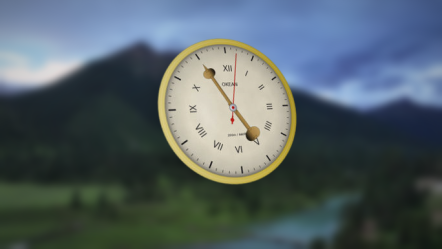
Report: 4:55:02
